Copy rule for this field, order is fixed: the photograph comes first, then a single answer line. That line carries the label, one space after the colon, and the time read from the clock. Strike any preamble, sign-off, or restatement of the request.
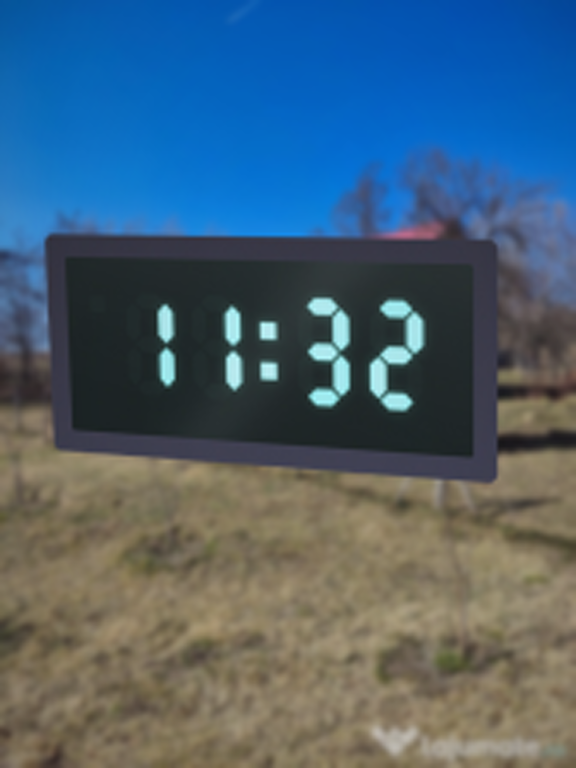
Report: 11:32
